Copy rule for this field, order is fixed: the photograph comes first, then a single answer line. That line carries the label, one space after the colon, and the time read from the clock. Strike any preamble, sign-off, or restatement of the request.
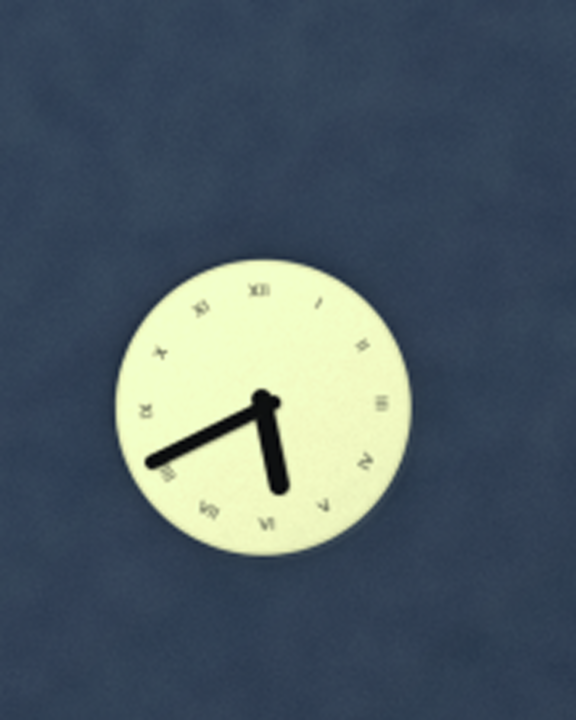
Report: 5:41
